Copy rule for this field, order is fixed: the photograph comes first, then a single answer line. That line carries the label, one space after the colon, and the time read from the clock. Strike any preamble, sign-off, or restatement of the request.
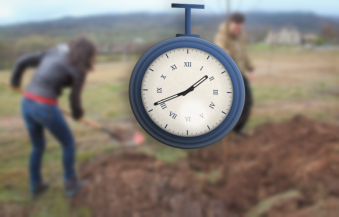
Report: 1:41
